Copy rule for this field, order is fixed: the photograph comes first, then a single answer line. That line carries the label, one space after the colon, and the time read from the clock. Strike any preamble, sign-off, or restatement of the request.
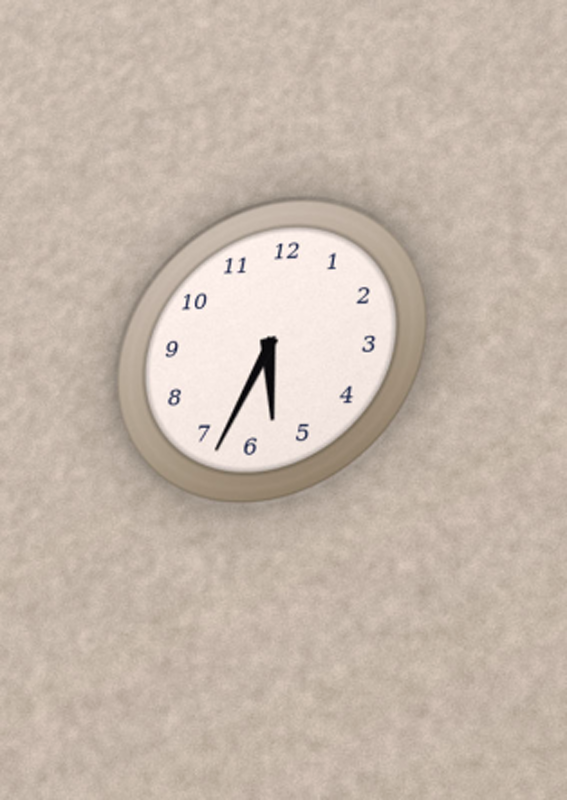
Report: 5:33
